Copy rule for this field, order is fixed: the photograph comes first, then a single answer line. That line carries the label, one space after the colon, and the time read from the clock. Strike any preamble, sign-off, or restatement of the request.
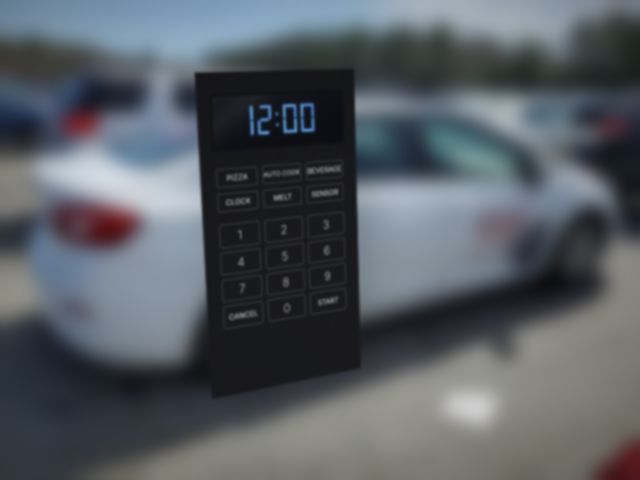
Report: 12:00
